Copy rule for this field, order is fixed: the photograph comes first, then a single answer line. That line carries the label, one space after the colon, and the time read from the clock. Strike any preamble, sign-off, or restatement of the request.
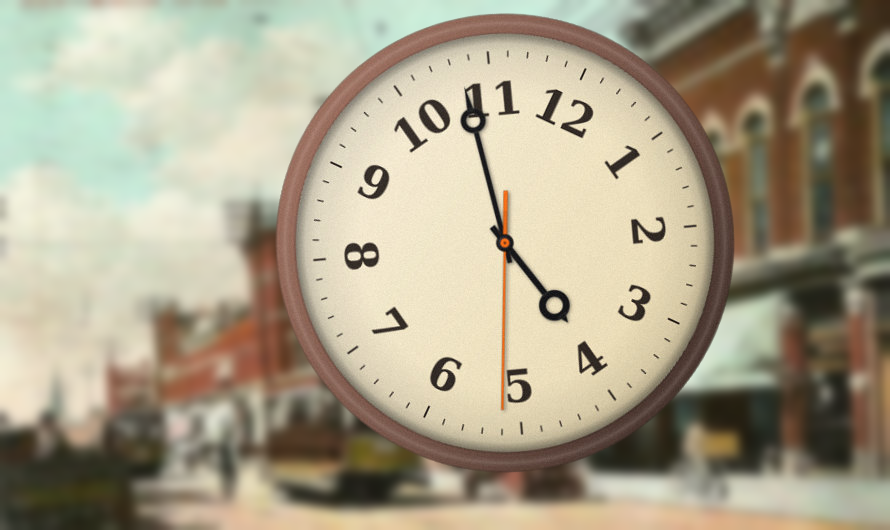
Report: 3:53:26
